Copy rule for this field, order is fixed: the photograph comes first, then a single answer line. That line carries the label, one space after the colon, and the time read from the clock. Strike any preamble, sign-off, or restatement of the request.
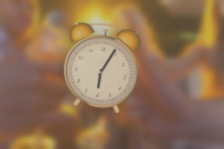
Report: 6:04
